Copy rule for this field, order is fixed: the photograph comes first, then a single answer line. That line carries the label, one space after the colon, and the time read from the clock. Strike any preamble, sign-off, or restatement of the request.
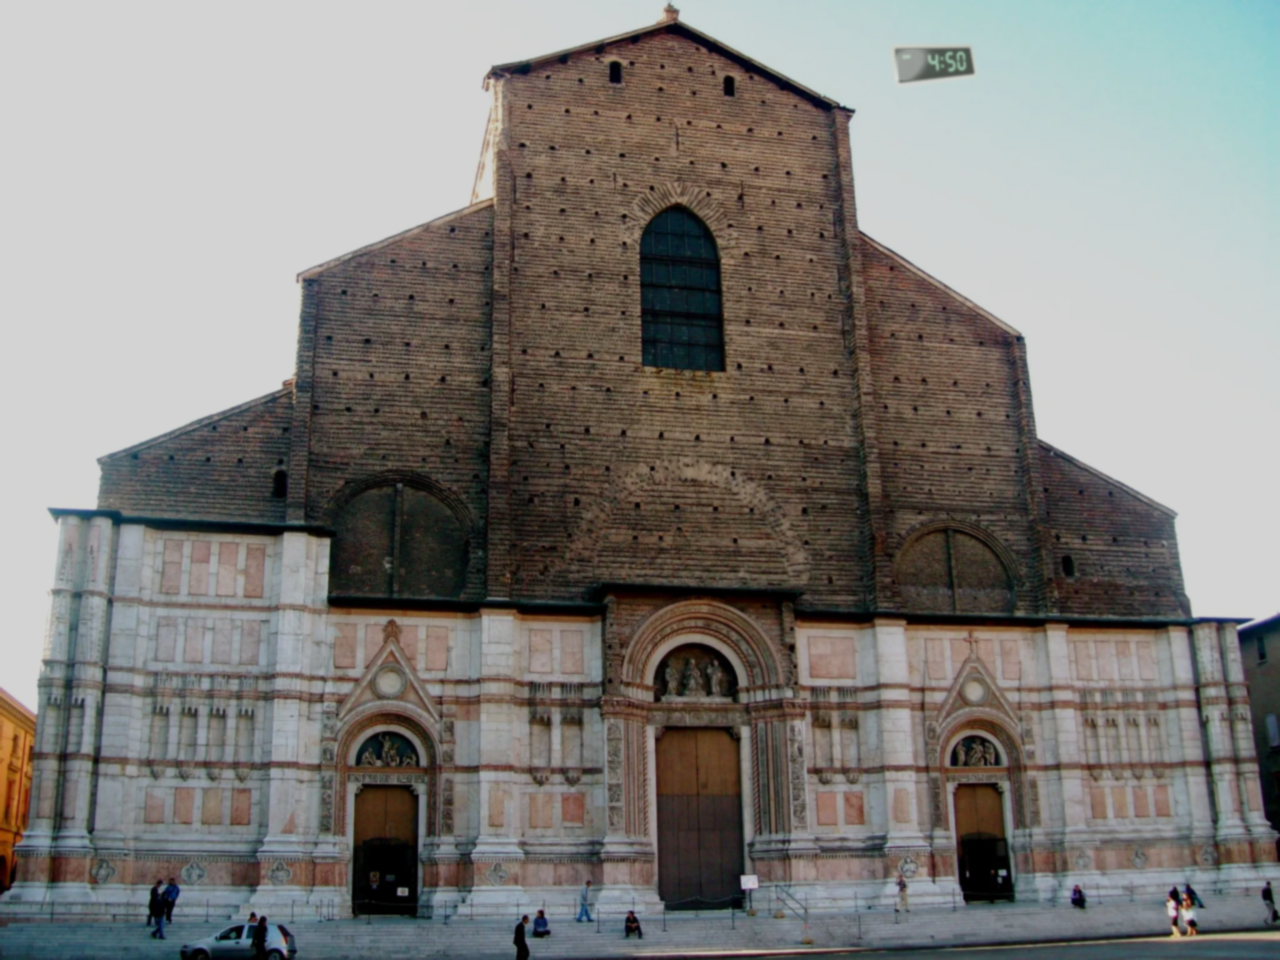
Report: 4:50
